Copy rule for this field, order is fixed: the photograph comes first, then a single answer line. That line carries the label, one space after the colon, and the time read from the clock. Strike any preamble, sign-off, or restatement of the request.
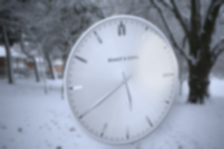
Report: 5:40
